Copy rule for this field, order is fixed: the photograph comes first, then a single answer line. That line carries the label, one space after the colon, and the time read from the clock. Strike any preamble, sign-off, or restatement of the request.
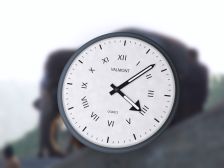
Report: 4:08
